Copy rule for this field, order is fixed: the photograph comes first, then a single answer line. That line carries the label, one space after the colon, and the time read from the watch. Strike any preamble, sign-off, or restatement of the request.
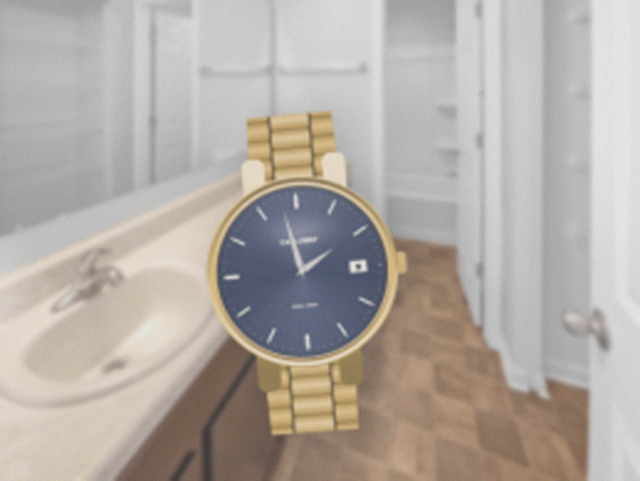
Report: 1:58
